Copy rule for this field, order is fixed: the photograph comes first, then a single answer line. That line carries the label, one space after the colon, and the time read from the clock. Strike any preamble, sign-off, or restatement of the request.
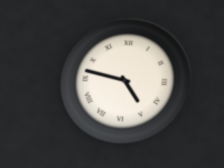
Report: 4:47
